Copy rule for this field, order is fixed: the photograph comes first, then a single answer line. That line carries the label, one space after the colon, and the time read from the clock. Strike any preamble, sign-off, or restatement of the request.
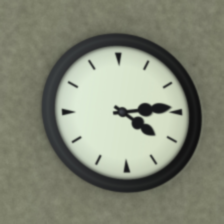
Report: 4:14
